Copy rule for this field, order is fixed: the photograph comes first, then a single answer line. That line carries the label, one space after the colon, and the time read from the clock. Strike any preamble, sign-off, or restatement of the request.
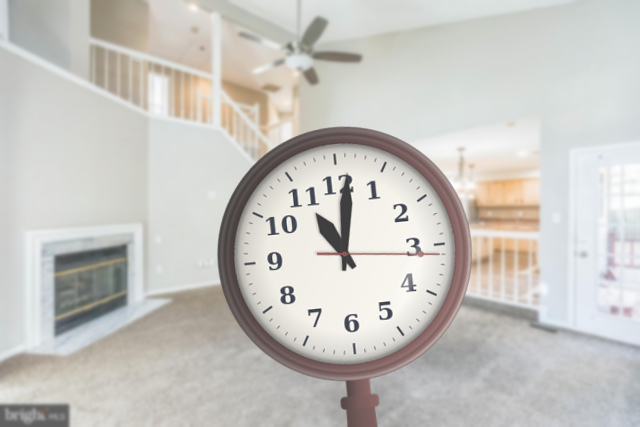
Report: 11:01:16
